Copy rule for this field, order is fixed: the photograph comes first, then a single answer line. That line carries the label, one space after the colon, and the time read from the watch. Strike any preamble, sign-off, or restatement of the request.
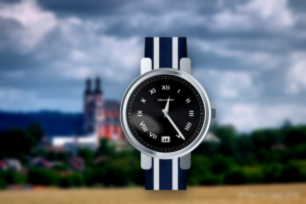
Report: 12:24
